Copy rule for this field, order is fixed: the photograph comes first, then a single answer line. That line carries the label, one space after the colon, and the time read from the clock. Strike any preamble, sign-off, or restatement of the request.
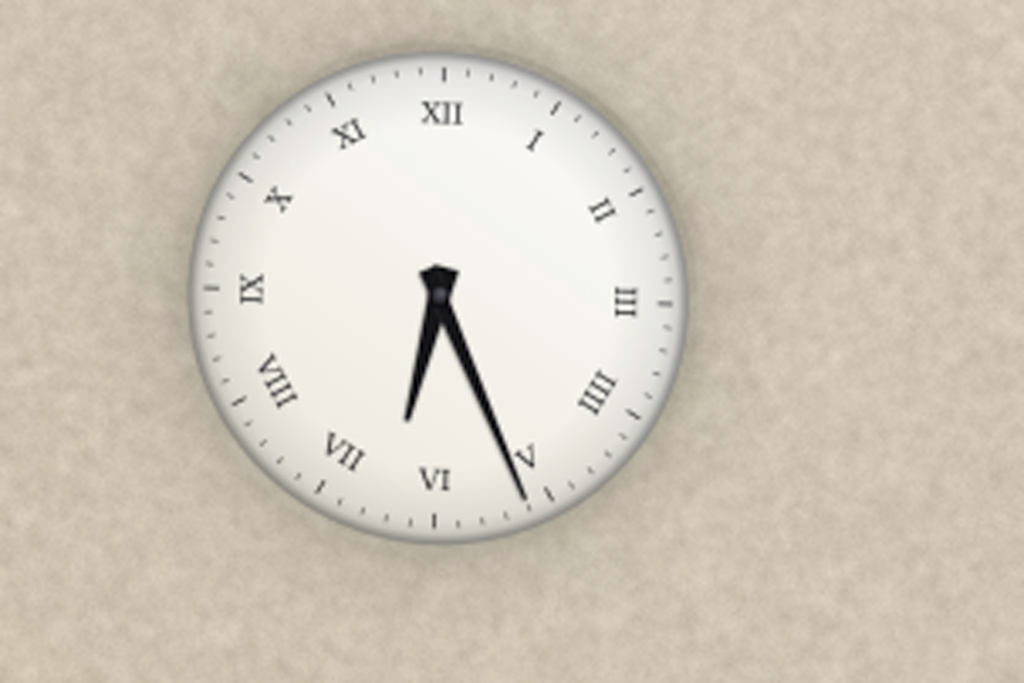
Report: 6:26
